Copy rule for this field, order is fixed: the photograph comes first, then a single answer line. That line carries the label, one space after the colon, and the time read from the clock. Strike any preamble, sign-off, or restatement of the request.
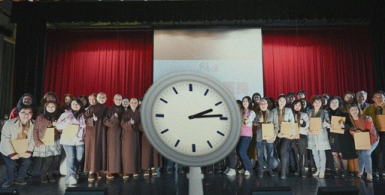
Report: 2:14
